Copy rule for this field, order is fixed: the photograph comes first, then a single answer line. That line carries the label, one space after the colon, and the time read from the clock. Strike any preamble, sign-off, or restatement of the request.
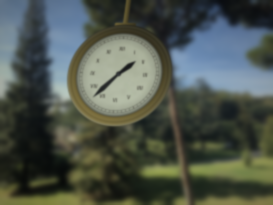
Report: 1:37
